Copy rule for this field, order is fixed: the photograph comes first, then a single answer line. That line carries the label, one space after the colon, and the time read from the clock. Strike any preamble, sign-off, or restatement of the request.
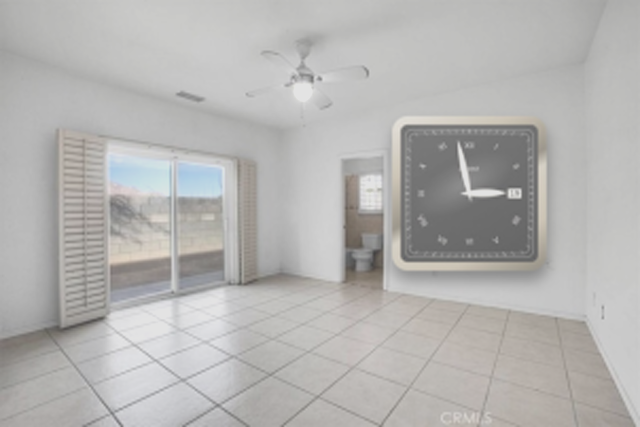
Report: 2:58
